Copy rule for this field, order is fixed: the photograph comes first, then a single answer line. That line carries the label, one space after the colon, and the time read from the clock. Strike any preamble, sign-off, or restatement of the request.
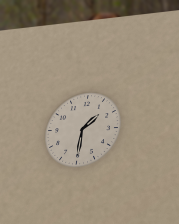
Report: 1:30
